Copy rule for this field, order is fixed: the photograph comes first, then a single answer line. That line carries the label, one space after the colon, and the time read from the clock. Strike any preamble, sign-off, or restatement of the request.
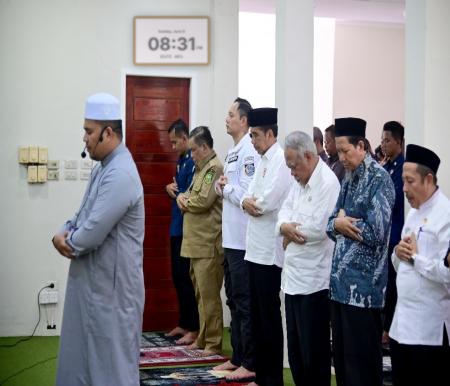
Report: 8:31
